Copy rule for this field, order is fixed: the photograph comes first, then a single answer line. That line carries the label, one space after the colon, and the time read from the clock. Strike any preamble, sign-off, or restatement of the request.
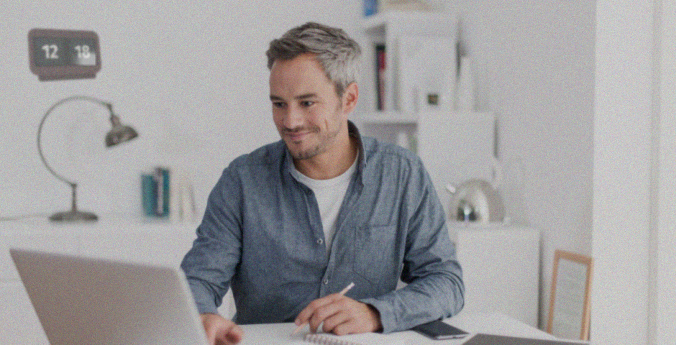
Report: 12:18
